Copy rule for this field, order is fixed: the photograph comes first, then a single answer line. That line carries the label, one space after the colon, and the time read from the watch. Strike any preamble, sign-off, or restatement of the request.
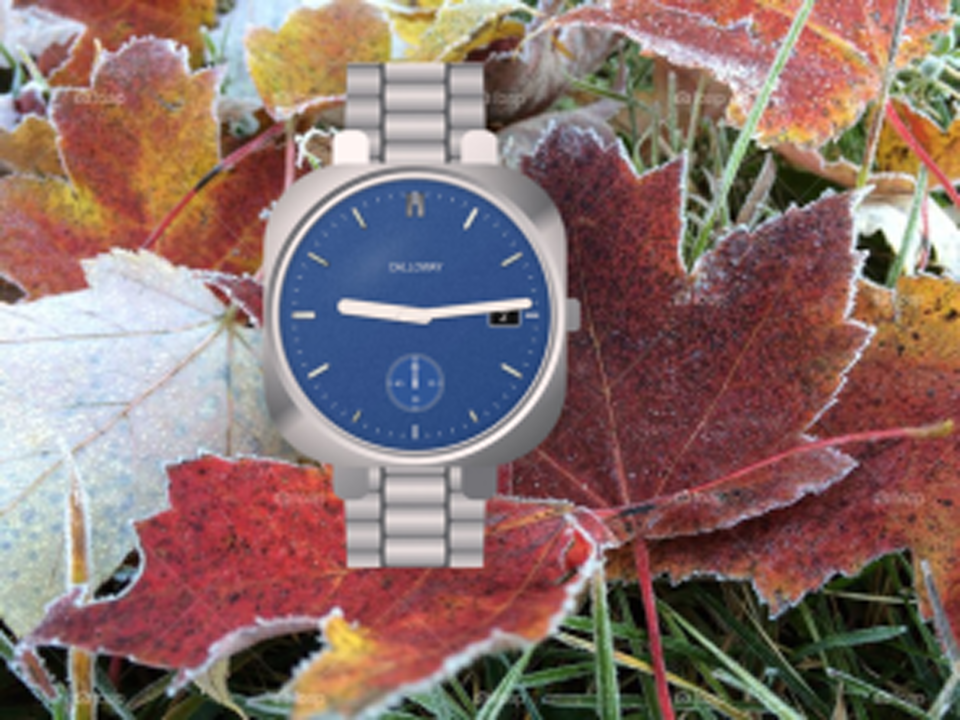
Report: 9:14
